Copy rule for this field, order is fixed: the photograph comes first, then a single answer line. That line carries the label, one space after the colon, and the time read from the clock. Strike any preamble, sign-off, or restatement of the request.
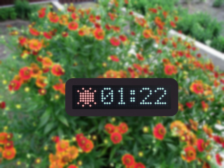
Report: 1:22
